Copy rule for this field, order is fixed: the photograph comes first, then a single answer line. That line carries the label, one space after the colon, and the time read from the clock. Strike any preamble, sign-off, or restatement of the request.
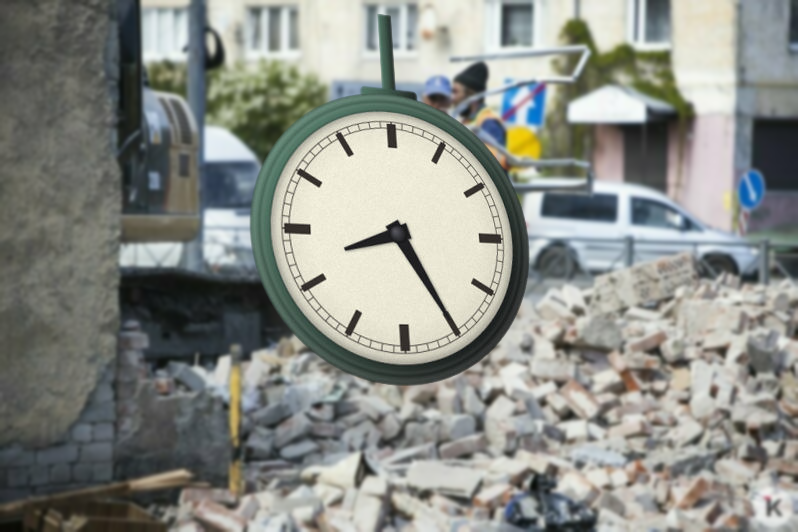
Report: 8:25
